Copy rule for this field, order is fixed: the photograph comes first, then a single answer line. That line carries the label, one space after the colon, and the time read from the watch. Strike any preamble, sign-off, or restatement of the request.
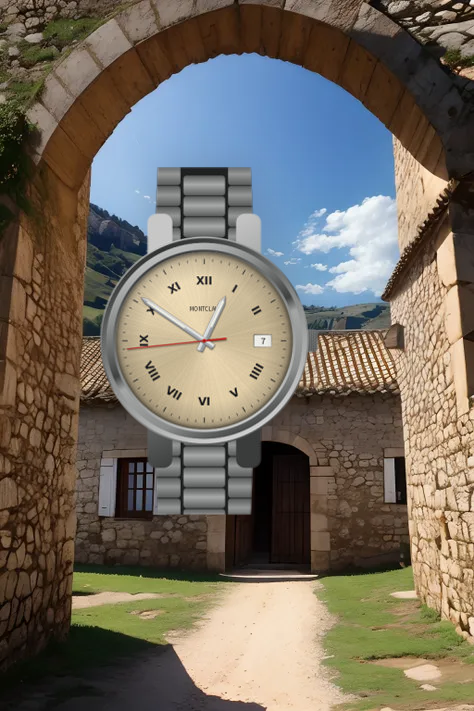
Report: 12:50:44
